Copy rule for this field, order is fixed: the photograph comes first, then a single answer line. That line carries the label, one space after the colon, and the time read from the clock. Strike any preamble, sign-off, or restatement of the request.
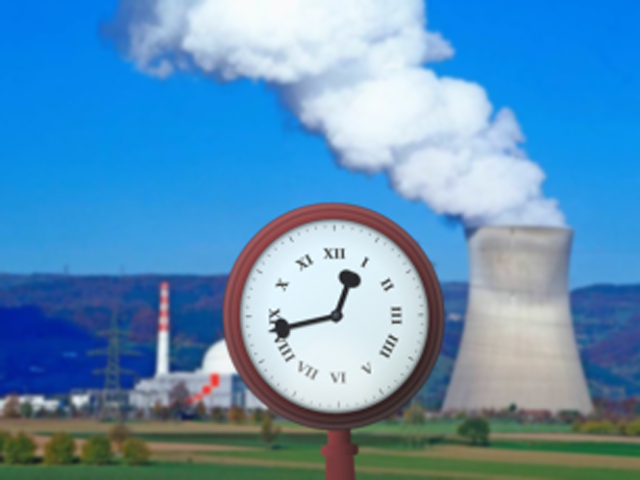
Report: 12:43
